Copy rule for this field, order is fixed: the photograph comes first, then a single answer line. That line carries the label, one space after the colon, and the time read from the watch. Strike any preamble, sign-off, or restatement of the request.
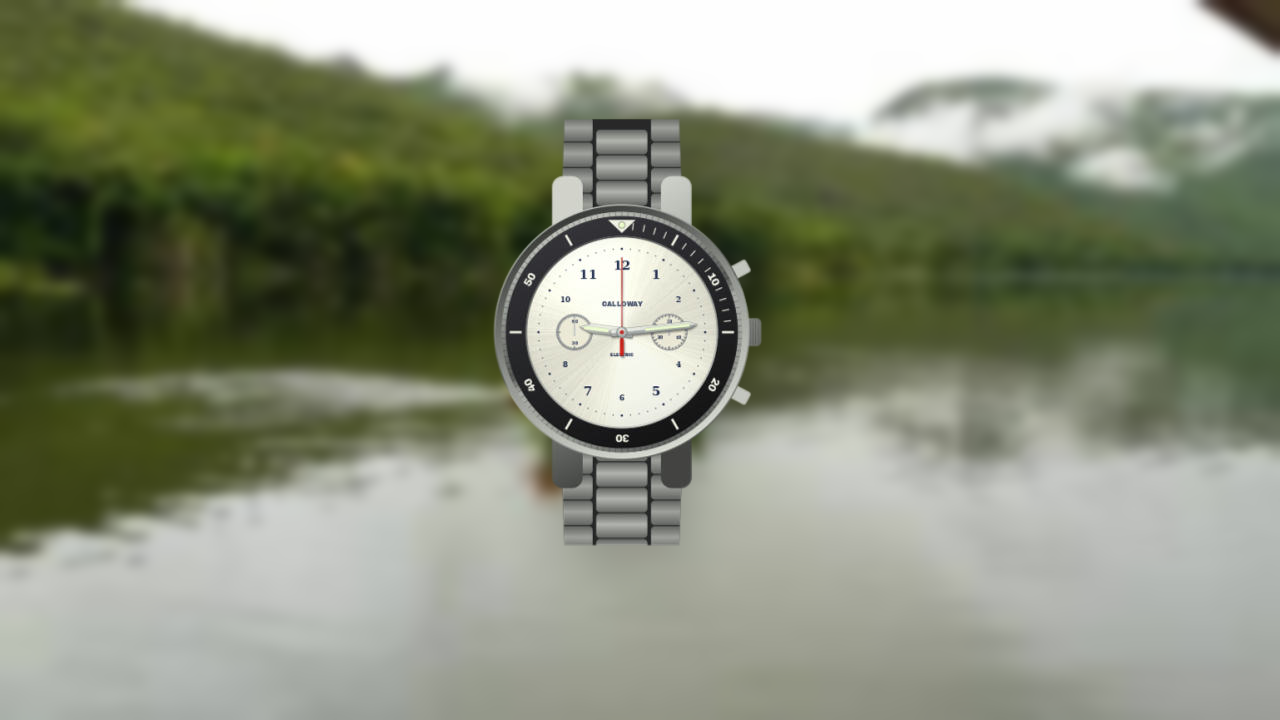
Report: 9:14
